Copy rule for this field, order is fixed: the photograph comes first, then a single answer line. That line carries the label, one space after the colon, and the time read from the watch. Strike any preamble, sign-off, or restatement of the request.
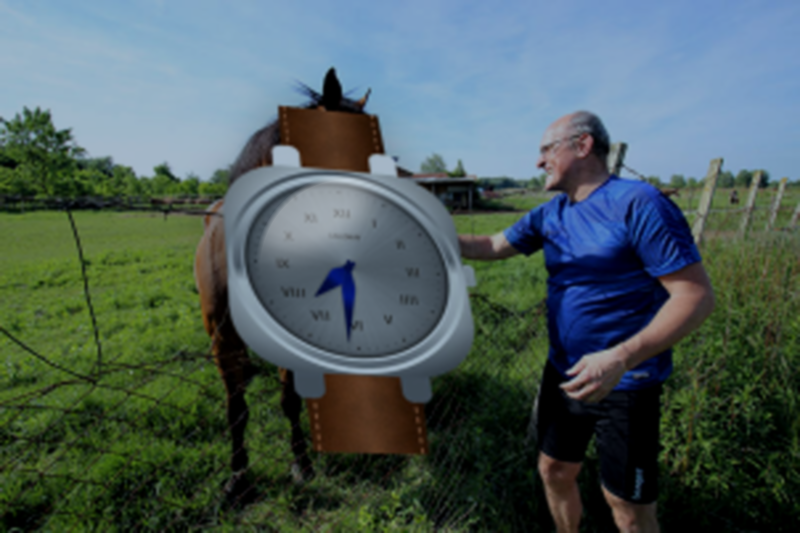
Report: 7:31
